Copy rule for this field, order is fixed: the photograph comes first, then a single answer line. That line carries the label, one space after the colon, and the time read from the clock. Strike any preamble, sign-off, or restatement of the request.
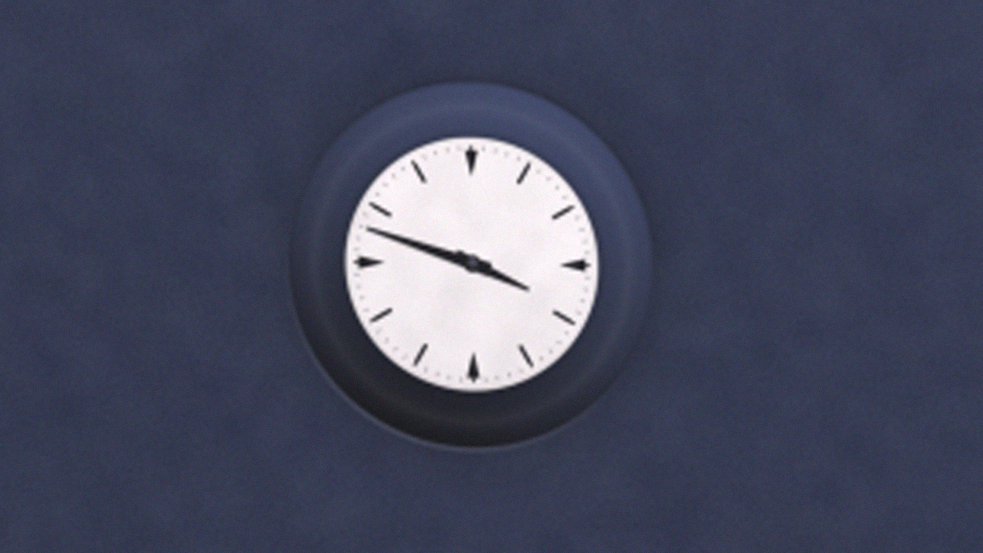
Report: 3:48
